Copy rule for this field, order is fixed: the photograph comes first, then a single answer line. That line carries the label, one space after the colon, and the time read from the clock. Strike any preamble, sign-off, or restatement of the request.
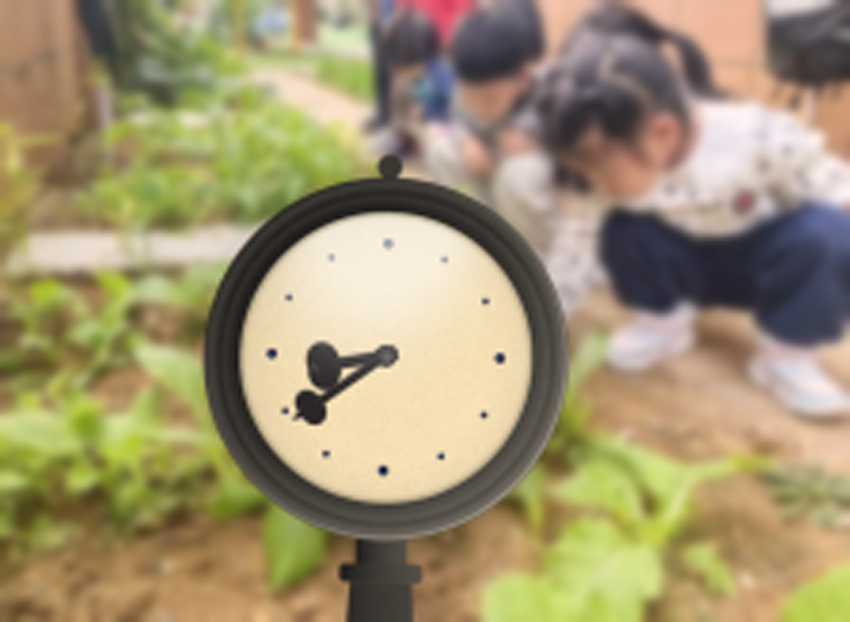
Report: 8:39
